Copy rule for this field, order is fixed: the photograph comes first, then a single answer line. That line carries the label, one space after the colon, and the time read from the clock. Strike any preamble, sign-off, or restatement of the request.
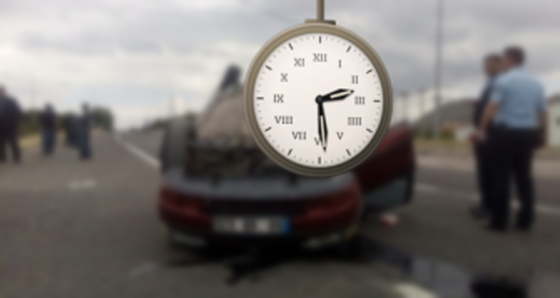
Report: 2:29
